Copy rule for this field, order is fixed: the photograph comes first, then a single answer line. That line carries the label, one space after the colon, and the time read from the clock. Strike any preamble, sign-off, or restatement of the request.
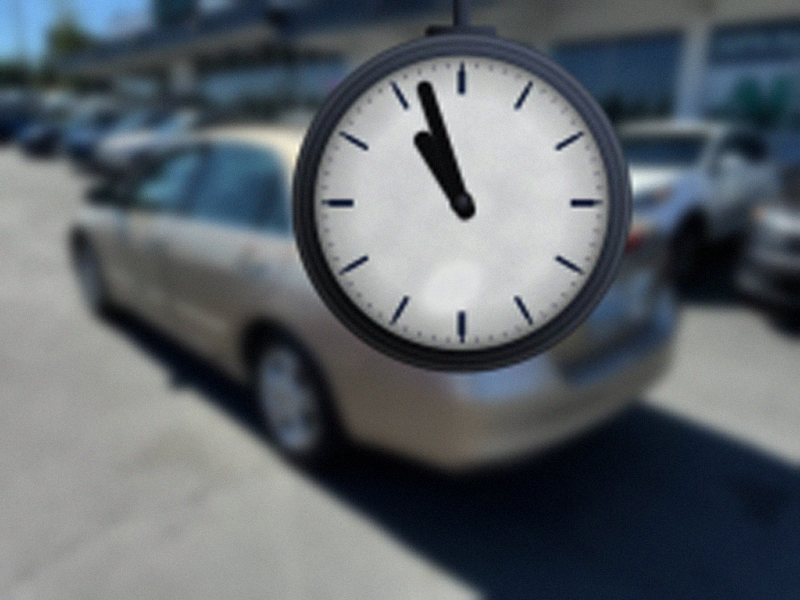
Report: 10:57
